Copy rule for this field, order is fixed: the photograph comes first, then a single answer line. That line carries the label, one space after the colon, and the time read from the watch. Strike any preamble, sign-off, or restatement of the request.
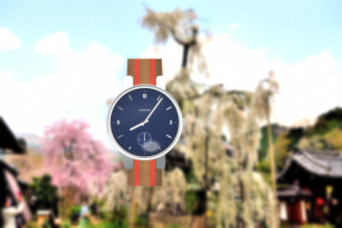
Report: 8:06
